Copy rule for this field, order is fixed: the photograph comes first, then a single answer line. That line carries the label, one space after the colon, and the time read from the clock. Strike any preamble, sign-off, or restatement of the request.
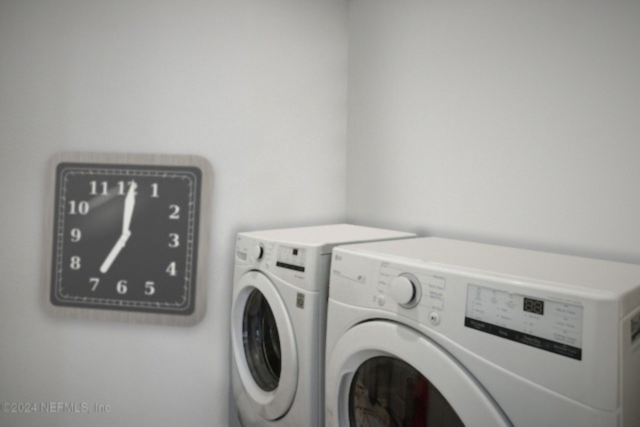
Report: 7:01
